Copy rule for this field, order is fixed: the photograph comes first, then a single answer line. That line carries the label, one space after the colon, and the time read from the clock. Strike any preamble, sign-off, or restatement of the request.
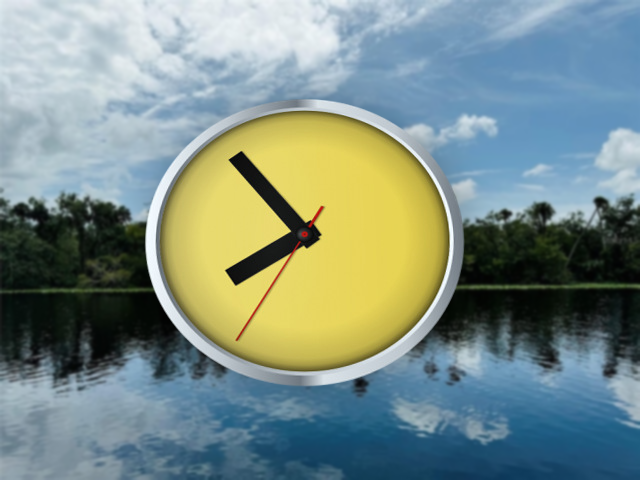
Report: 7:53:35
